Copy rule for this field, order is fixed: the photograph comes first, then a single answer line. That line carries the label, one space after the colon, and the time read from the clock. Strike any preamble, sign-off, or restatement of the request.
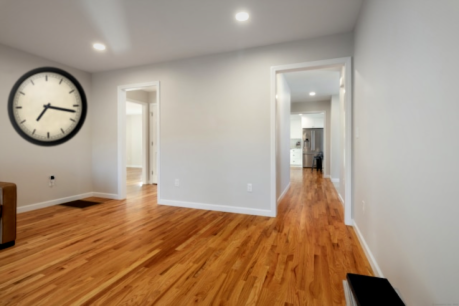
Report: 7:17
